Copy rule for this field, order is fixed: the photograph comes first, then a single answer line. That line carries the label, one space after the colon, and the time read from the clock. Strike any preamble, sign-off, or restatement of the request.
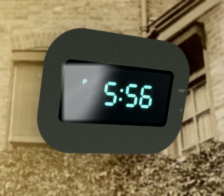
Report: 5:56
